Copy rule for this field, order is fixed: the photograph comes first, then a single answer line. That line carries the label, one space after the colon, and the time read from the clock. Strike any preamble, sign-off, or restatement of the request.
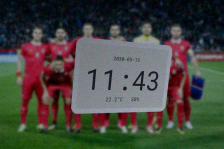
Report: 11:43
